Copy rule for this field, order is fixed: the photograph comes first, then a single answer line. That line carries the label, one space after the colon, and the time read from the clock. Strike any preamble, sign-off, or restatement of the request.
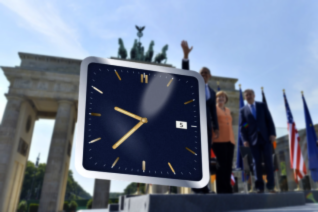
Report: 9:37
